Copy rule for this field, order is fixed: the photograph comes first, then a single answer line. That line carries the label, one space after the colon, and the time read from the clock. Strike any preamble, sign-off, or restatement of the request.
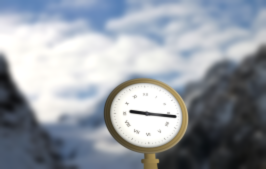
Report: 9:16
